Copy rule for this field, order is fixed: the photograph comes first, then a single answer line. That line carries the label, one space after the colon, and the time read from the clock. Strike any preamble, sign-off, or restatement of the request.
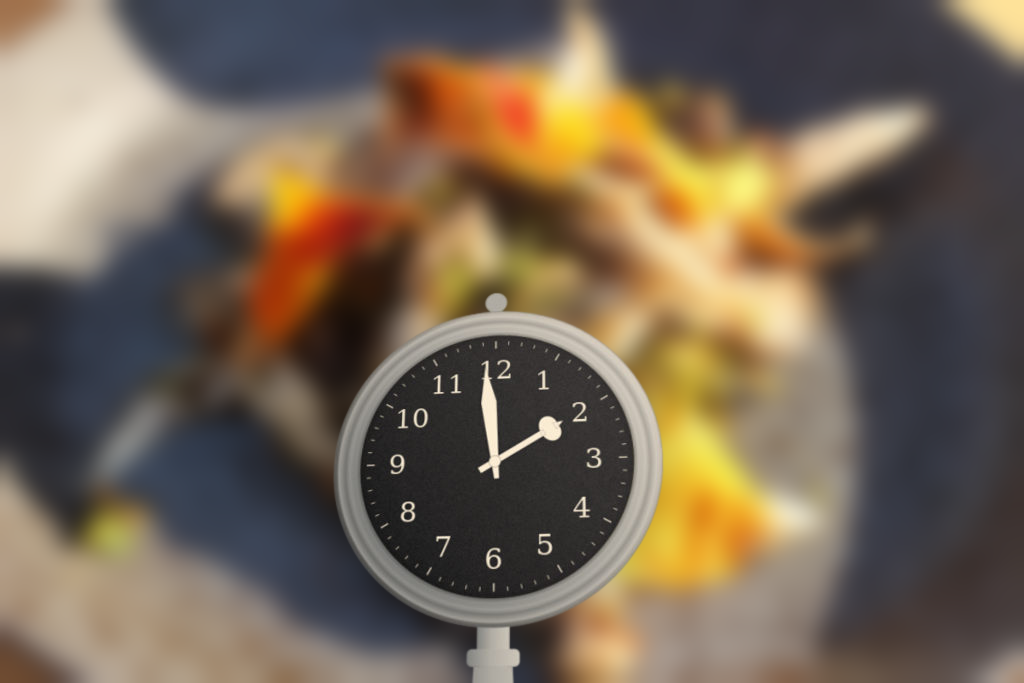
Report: 1:59
